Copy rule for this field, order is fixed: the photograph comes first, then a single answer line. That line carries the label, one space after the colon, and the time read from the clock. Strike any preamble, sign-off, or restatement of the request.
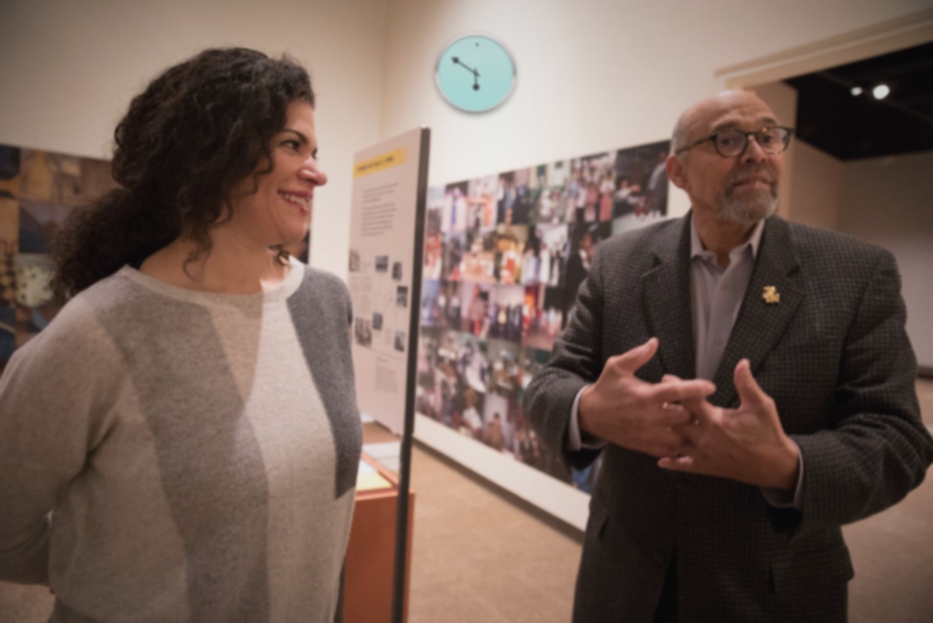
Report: 5:50
